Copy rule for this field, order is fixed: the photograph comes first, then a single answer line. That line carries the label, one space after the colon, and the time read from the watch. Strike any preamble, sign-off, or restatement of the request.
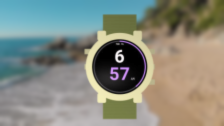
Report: 6:57
